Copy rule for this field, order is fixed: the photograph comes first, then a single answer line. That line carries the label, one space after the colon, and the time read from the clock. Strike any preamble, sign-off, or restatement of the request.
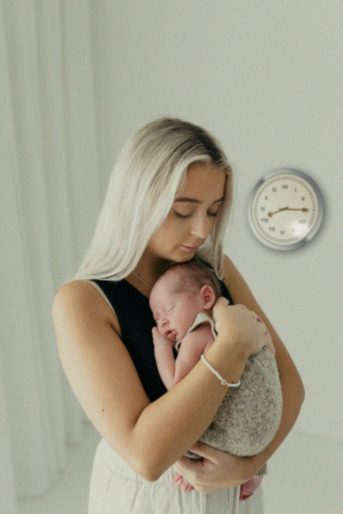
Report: 8:15
